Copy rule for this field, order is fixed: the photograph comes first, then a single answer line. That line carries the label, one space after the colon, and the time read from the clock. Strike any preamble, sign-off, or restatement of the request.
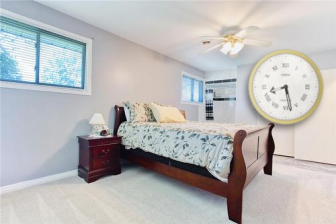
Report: 8:28
